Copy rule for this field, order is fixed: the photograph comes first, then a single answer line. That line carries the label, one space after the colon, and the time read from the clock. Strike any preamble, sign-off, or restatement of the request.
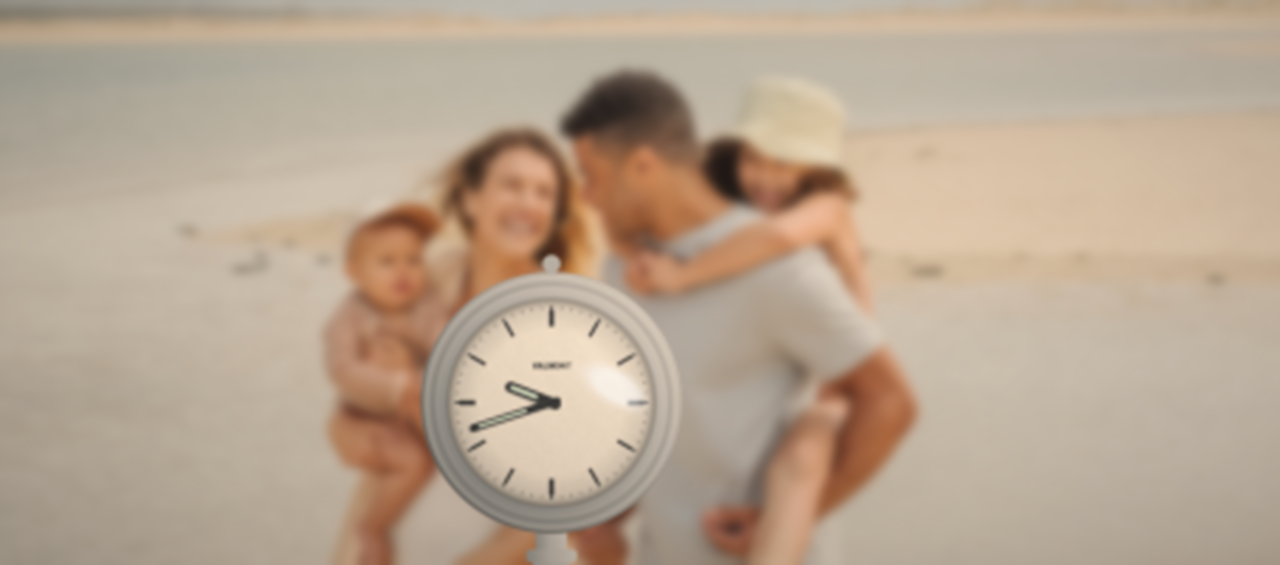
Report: 9:42
